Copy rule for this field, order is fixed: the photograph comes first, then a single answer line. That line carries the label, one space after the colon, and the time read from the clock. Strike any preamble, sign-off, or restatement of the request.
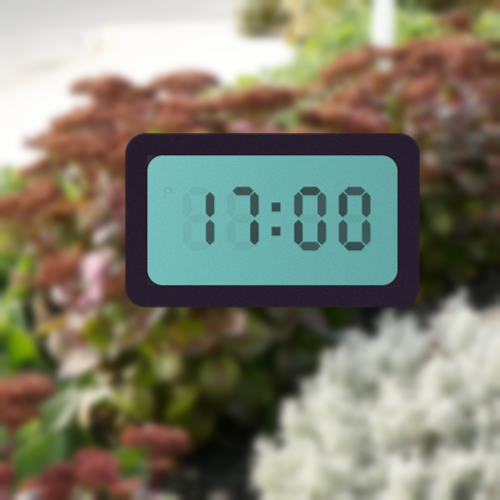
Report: 17:00
